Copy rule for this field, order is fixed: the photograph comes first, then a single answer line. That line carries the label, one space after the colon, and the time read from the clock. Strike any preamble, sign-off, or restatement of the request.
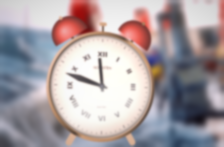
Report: 11:48
